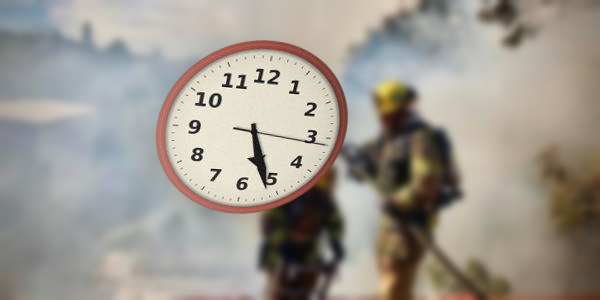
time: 5:26:16
